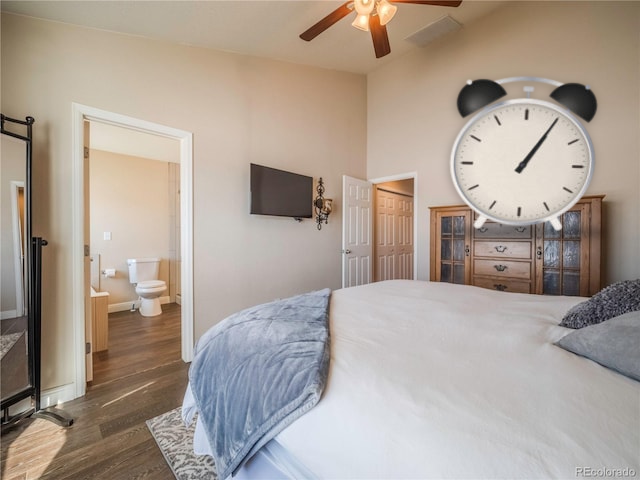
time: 1:05
